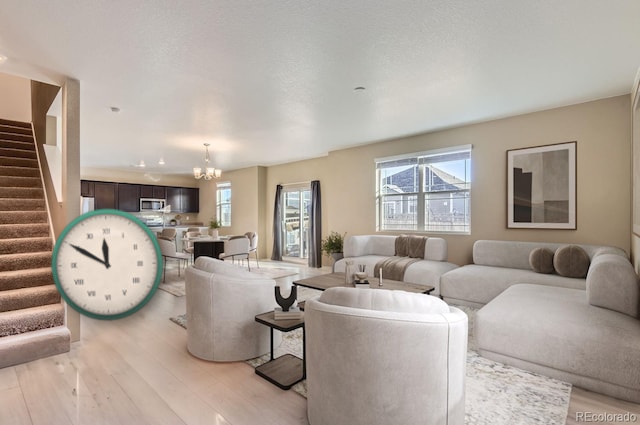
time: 11:50
